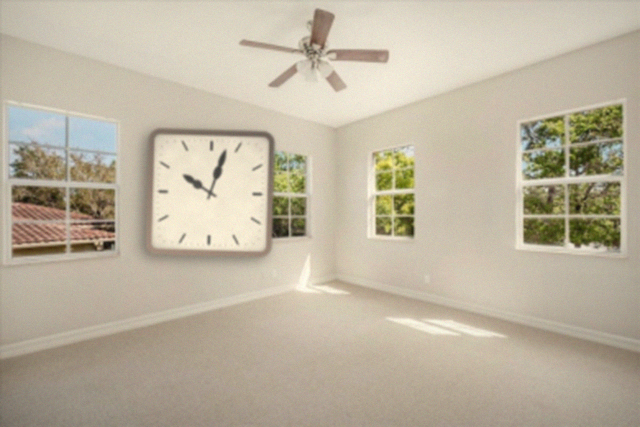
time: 10:03
